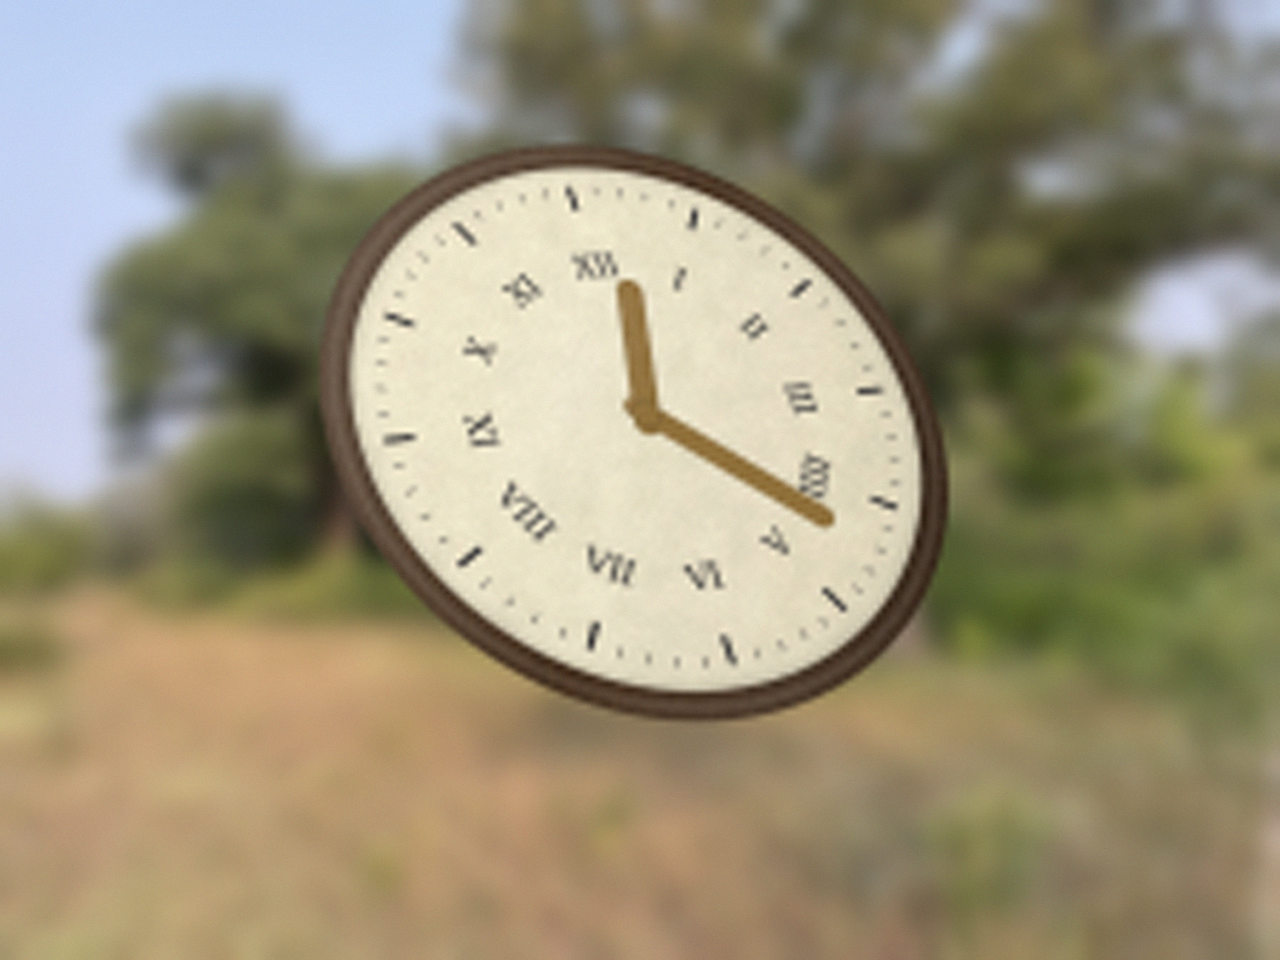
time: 12:22
